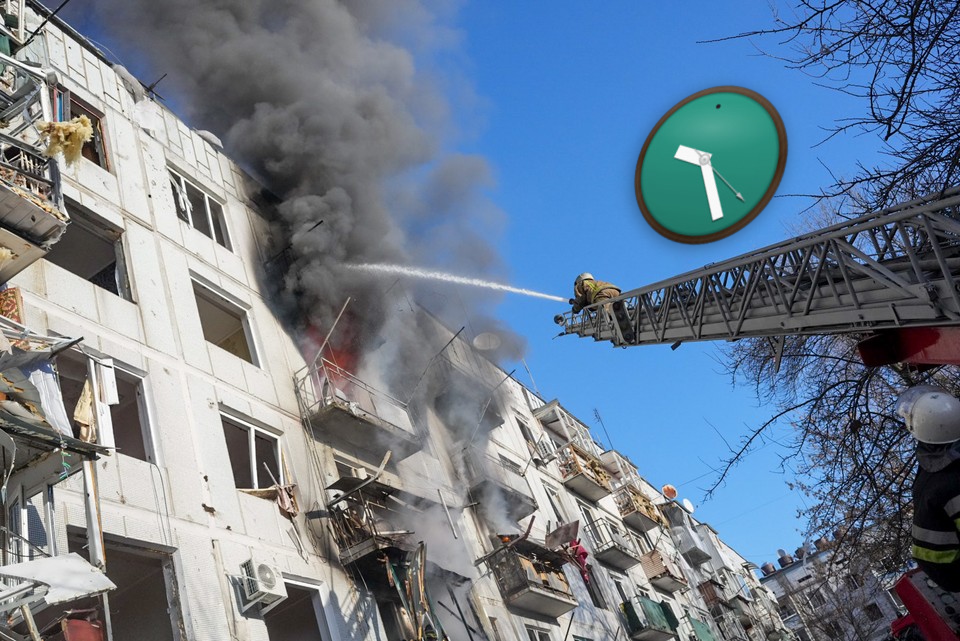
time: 9:25:21
